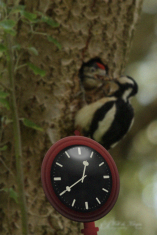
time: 12:40
